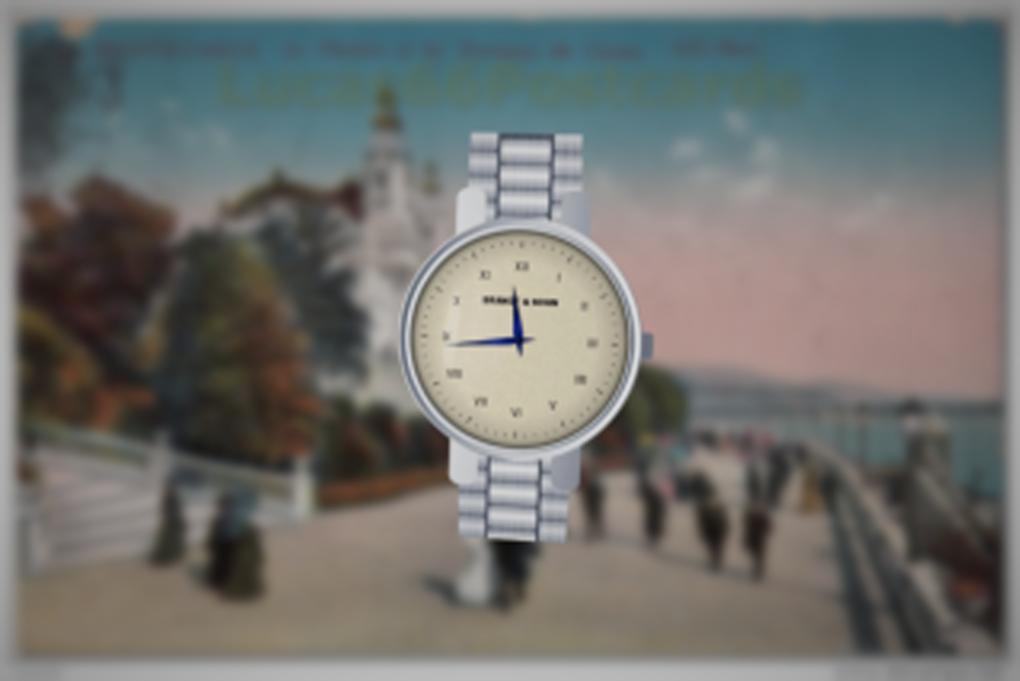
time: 11:44
